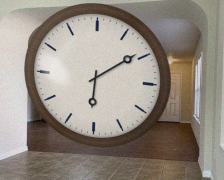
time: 6:09
